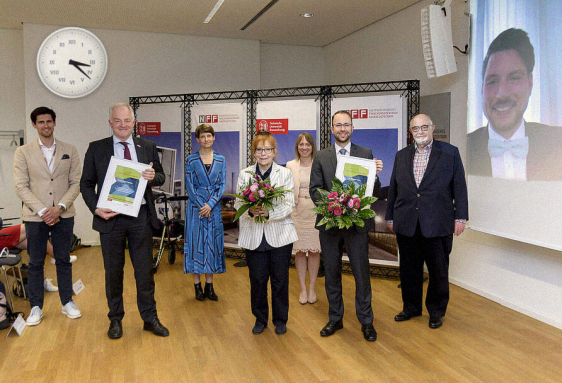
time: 3:22
